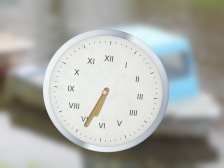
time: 6:34
